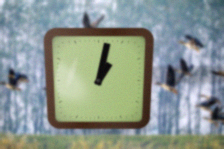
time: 1:02
